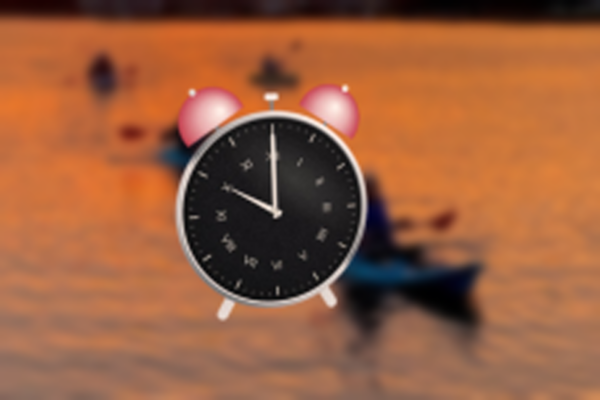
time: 10:00
